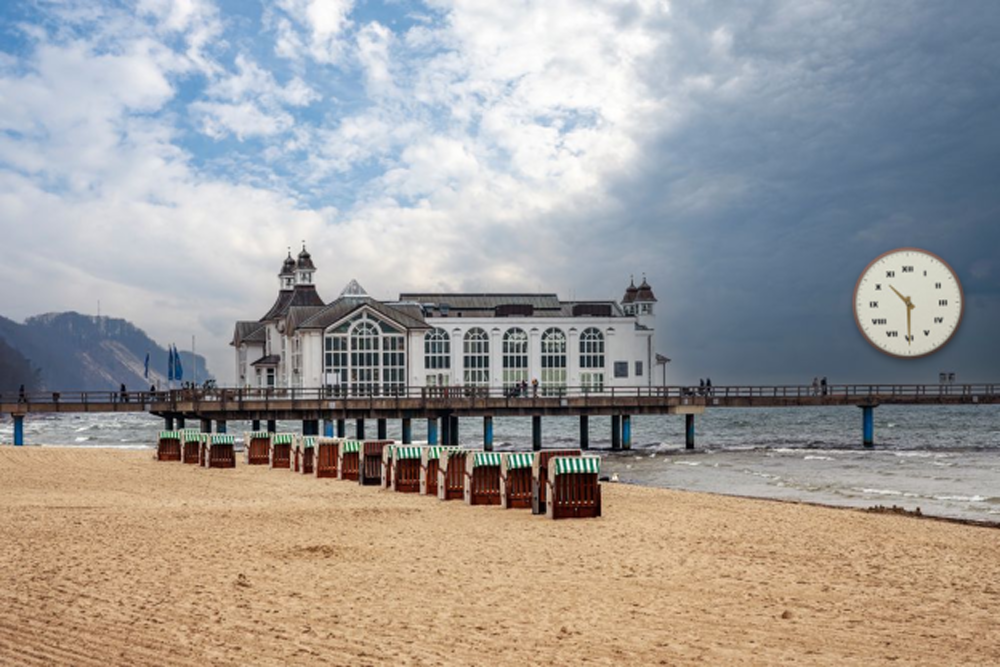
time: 10:30
